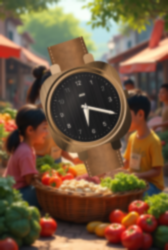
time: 6:20
